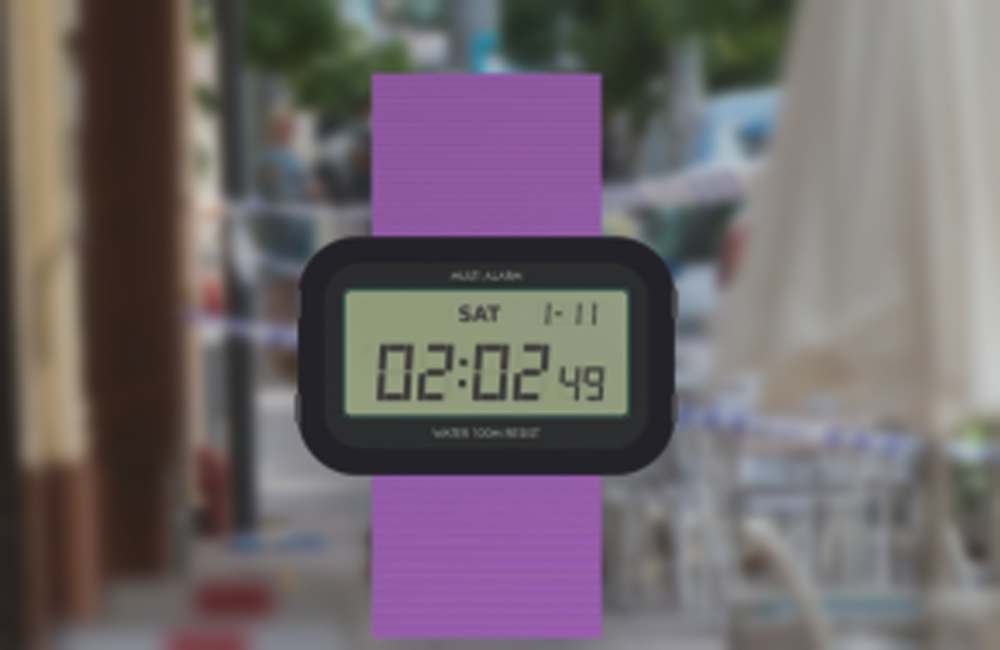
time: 2:02:49
